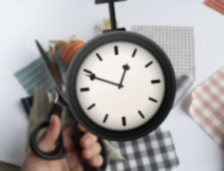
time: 12:49
